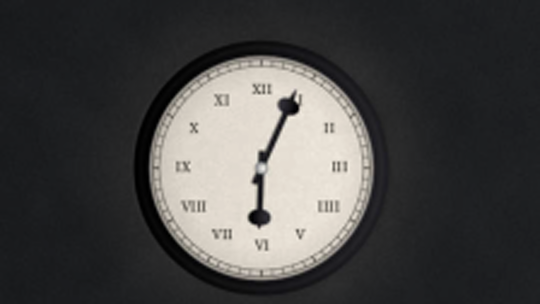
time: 6:04
